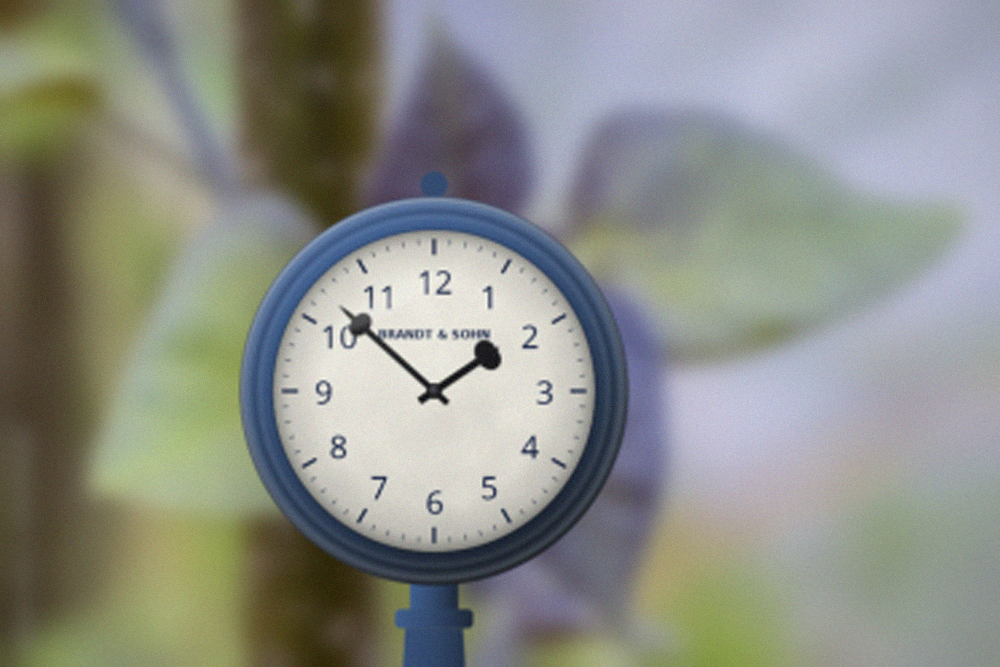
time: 1:52
